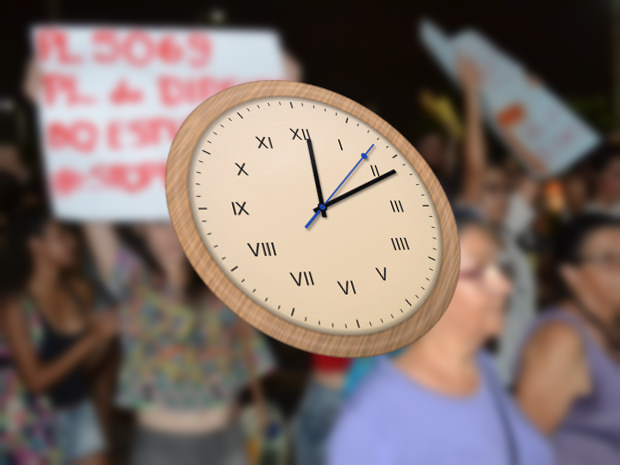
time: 12:11:08
